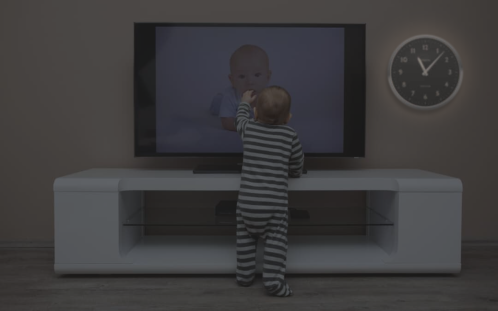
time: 11:07
